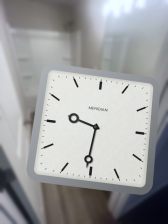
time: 9:31
